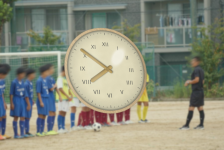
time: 7:51
